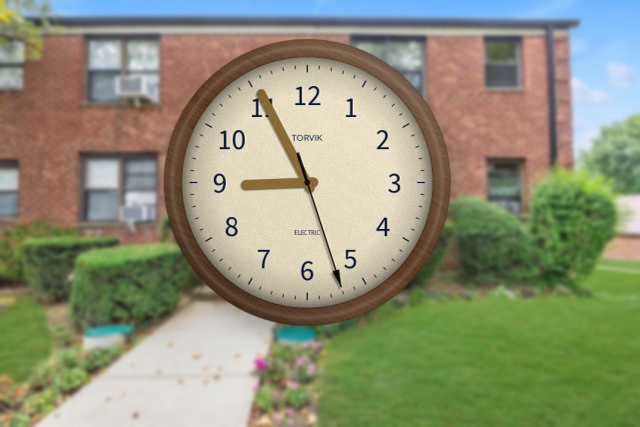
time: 8:55:27
